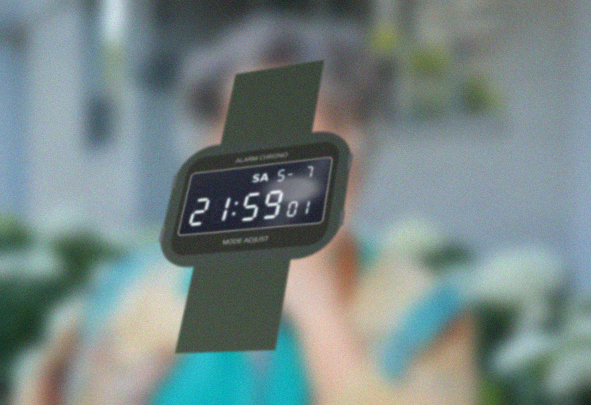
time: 21:59:01
